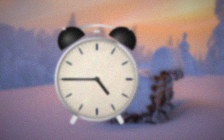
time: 4:45
